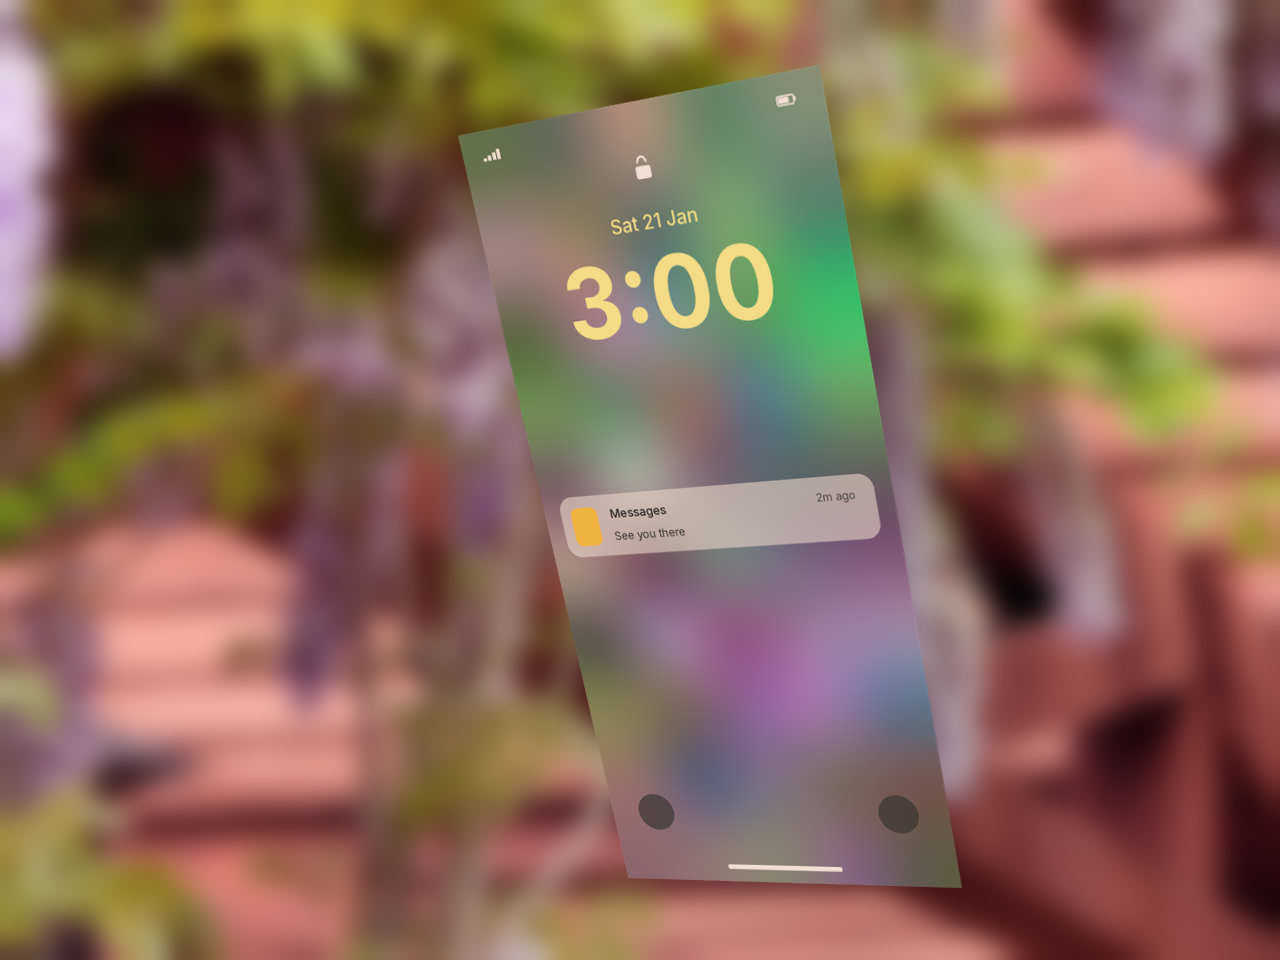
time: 3:00
